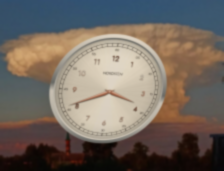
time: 3:41
